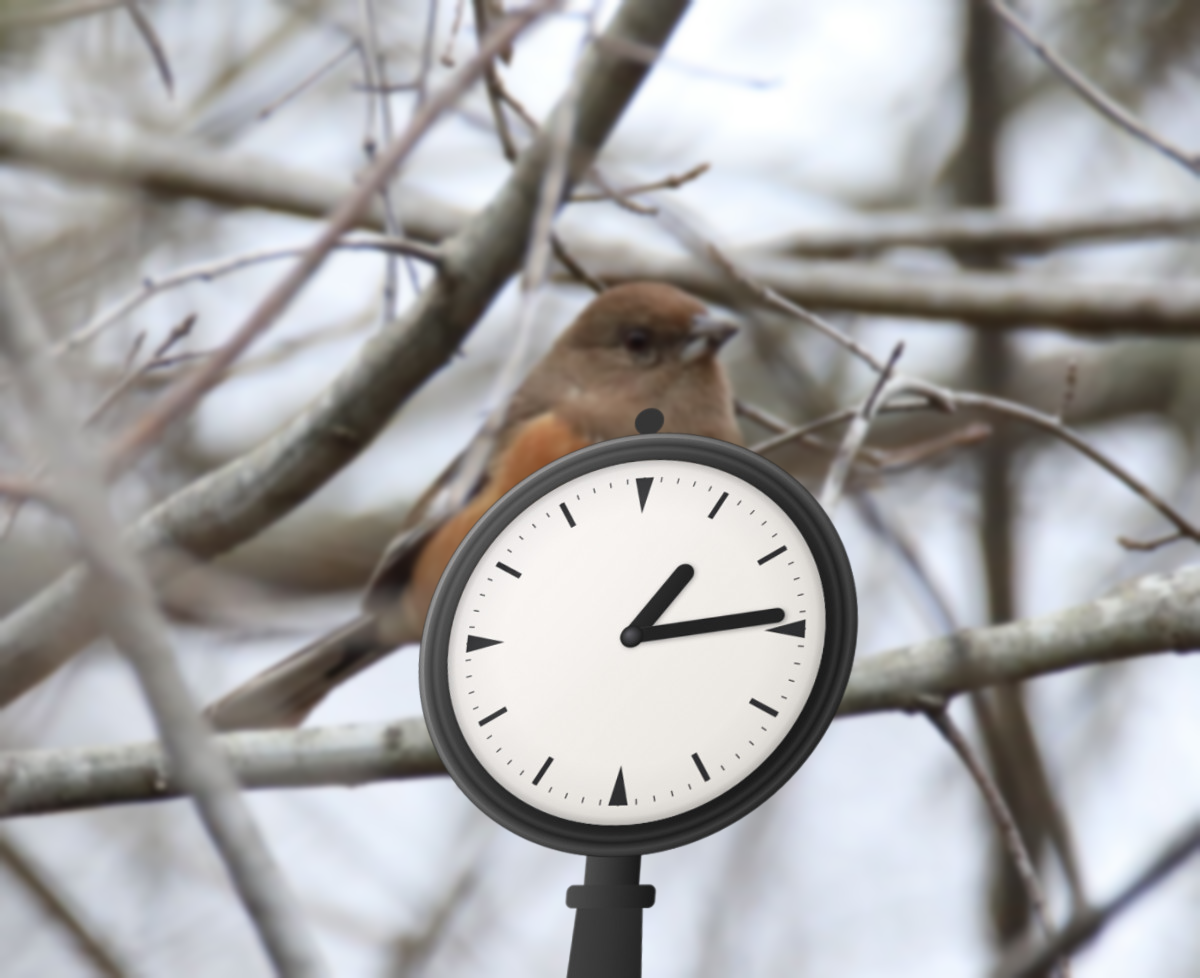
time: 1:14
